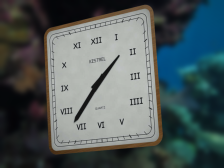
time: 1:37
